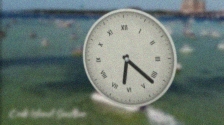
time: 6:22
